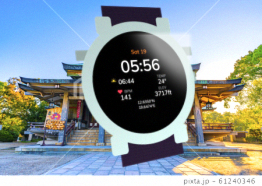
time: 5:56
